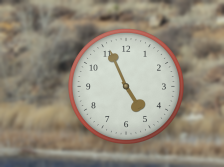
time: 4:56
